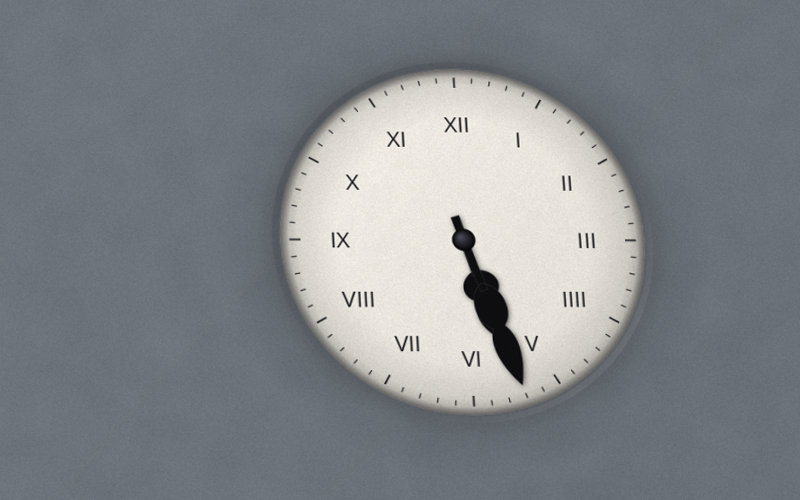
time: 5:27
